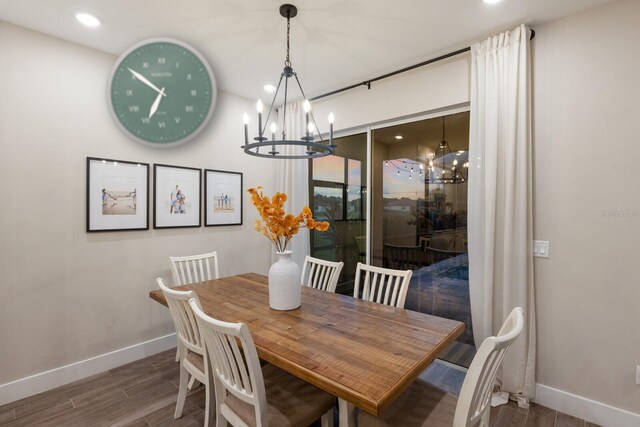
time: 6:51
